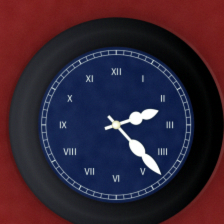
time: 2:23
